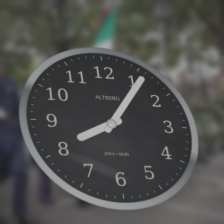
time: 8:06
